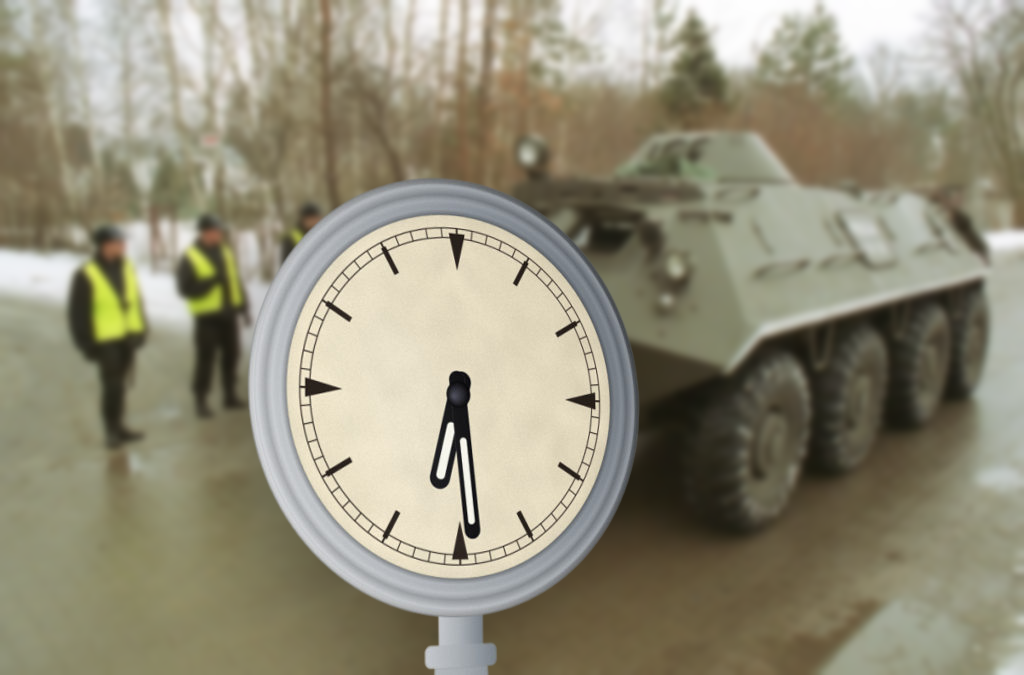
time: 6:29
